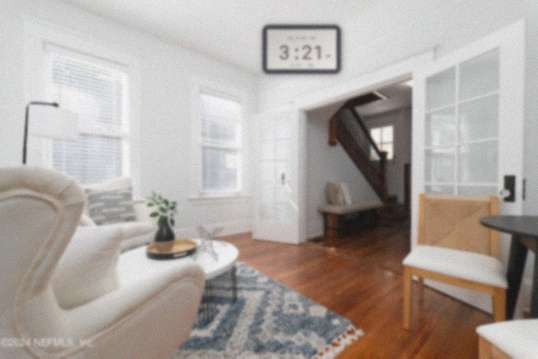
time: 3:21
